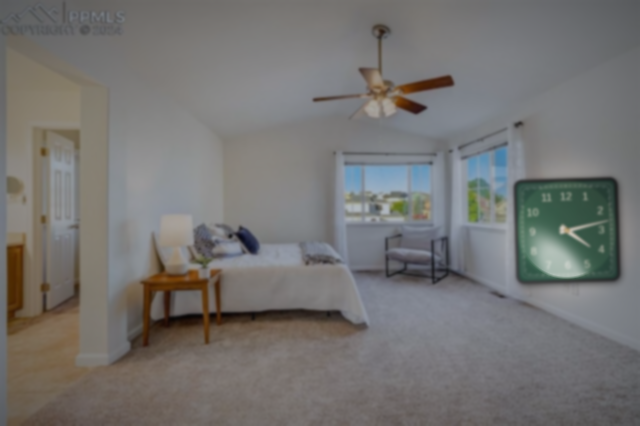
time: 4:13
